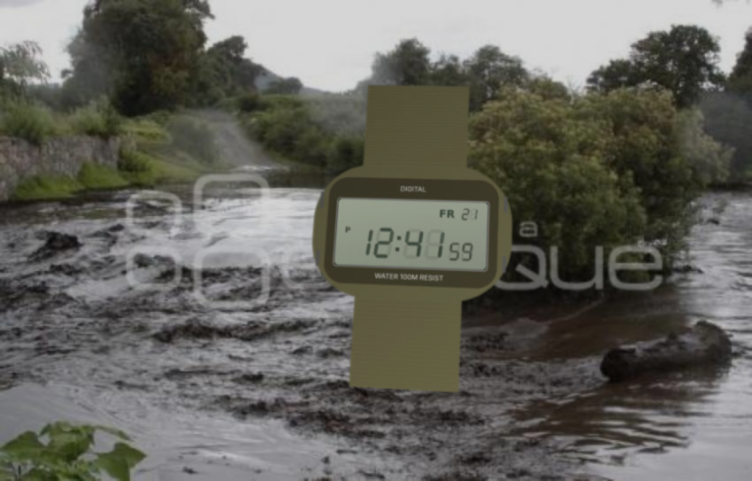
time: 12:41:59
